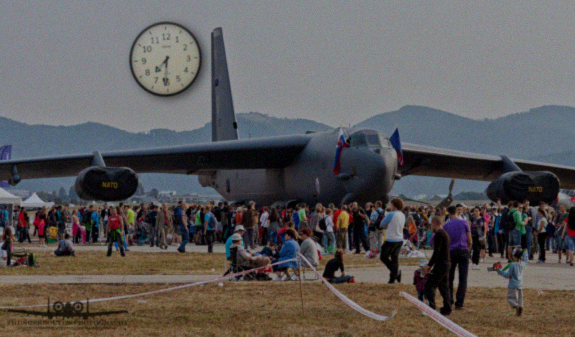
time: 7:31
